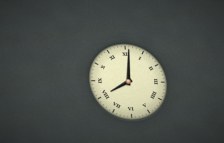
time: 8:01
